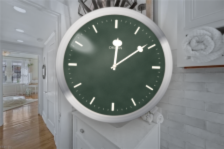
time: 12:09
